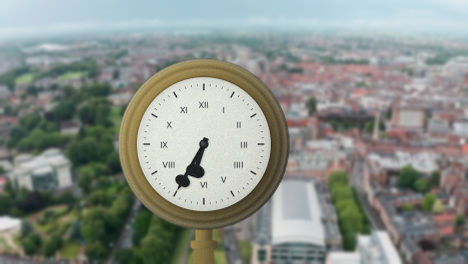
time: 6:35
